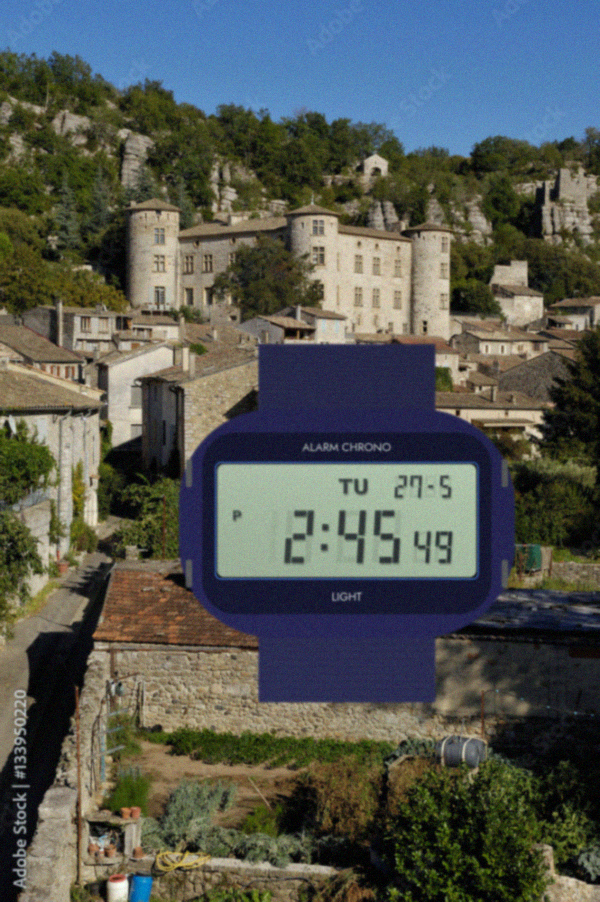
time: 2:45:49
